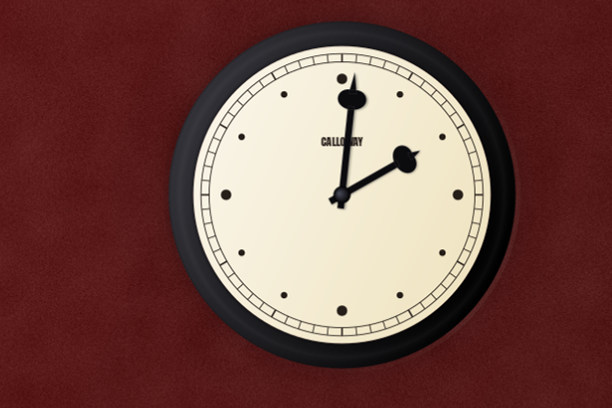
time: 2:01
